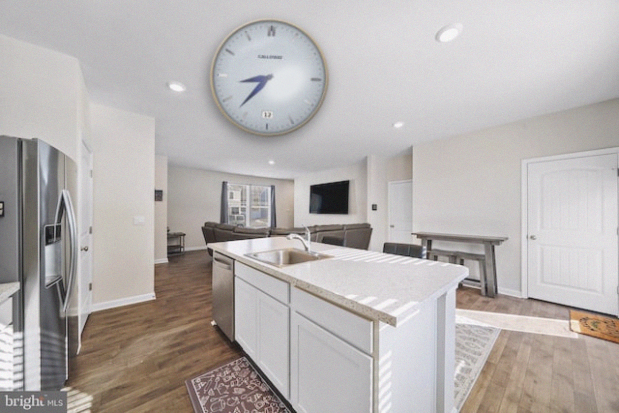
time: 8:37
